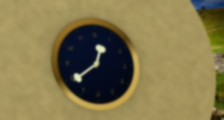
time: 12:39
